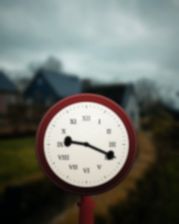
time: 9:19
